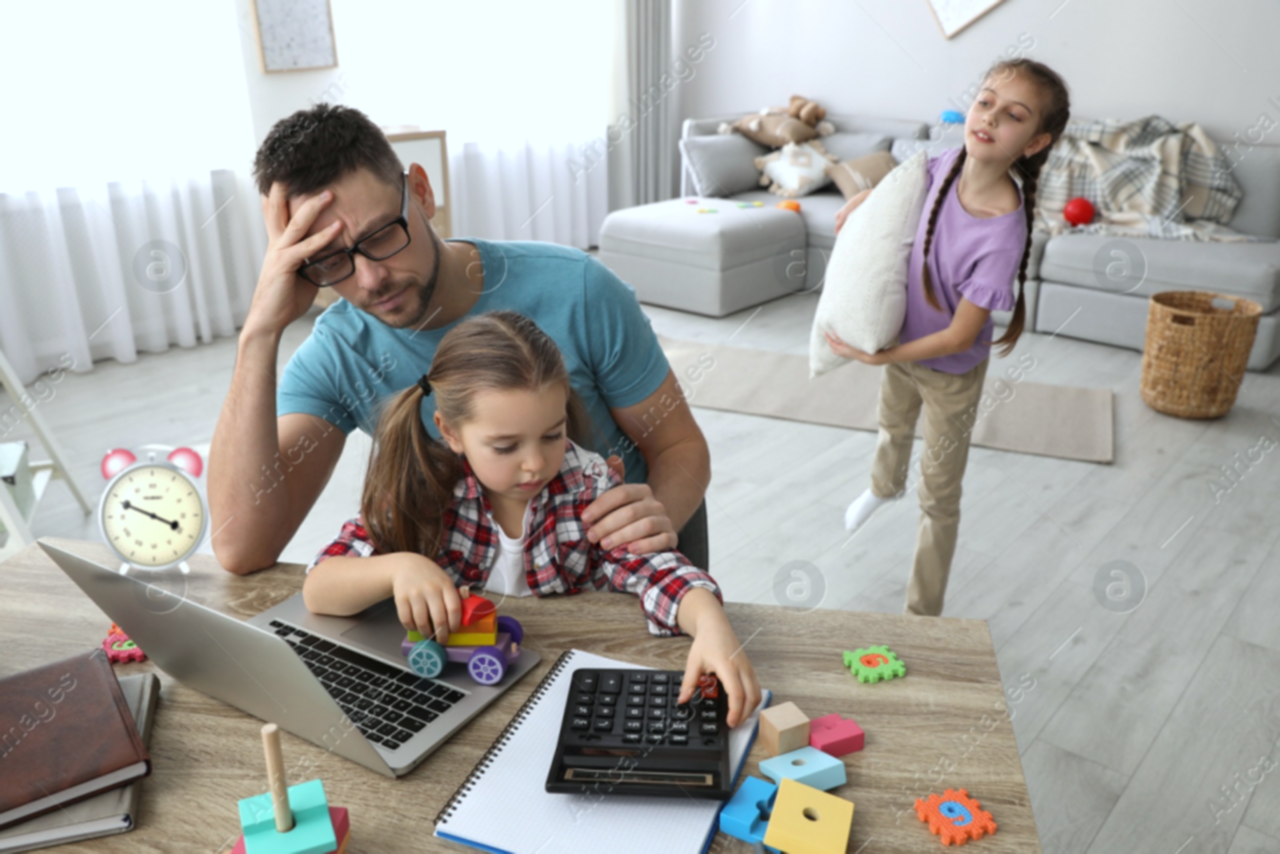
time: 3:49
